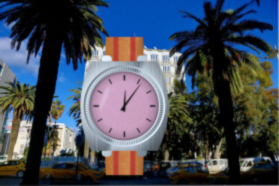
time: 12:06
